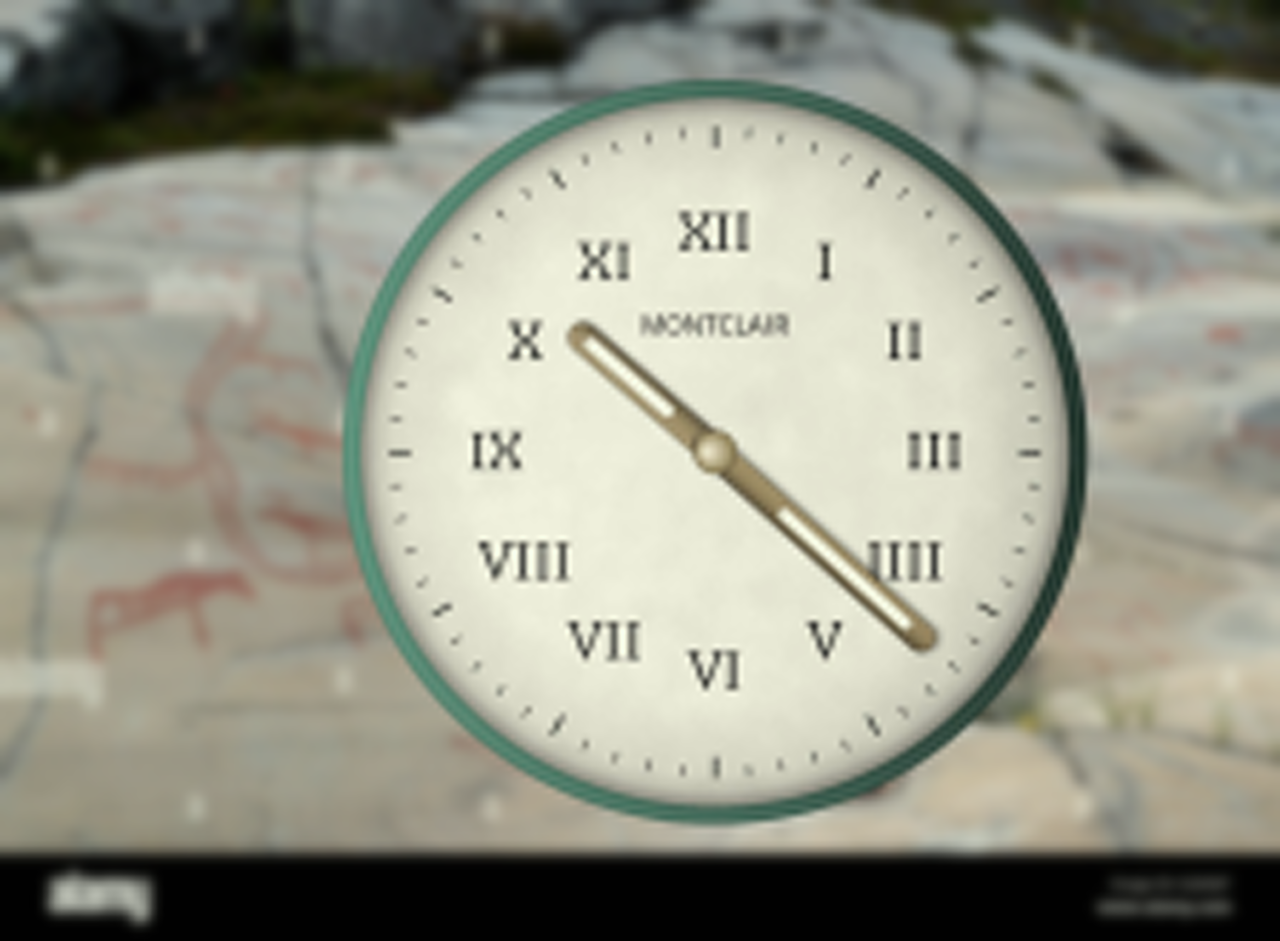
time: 10:22
